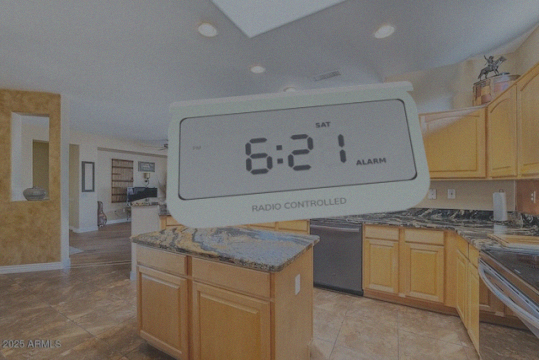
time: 6:21
